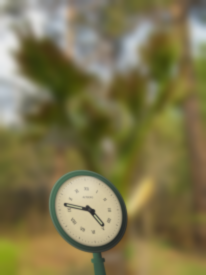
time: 4:47
